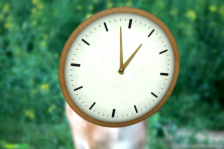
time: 12:58
